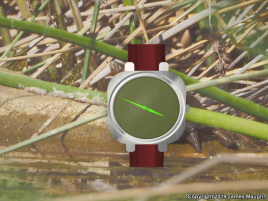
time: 3:49
